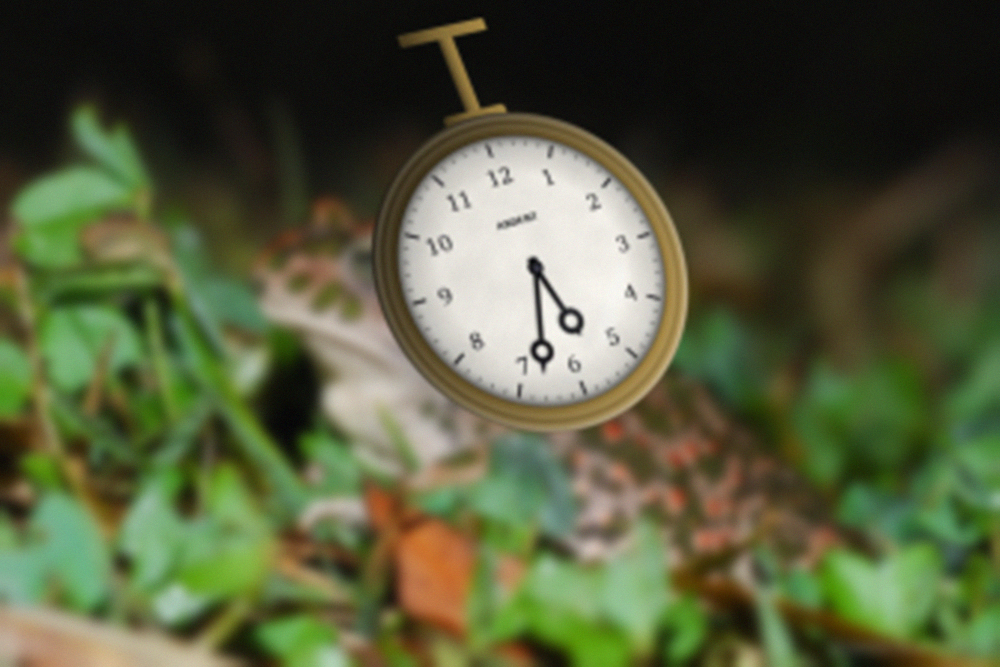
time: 5:33
